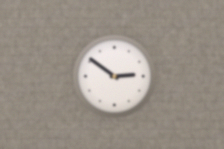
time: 2:51
